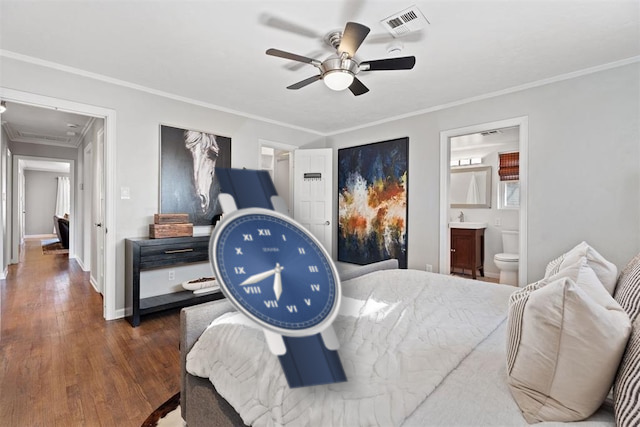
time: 6:42
